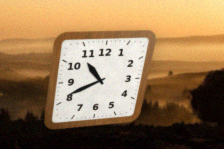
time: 10:41
